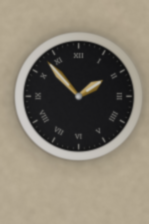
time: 1:53
